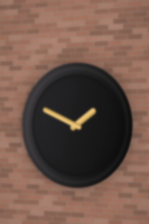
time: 1:49
